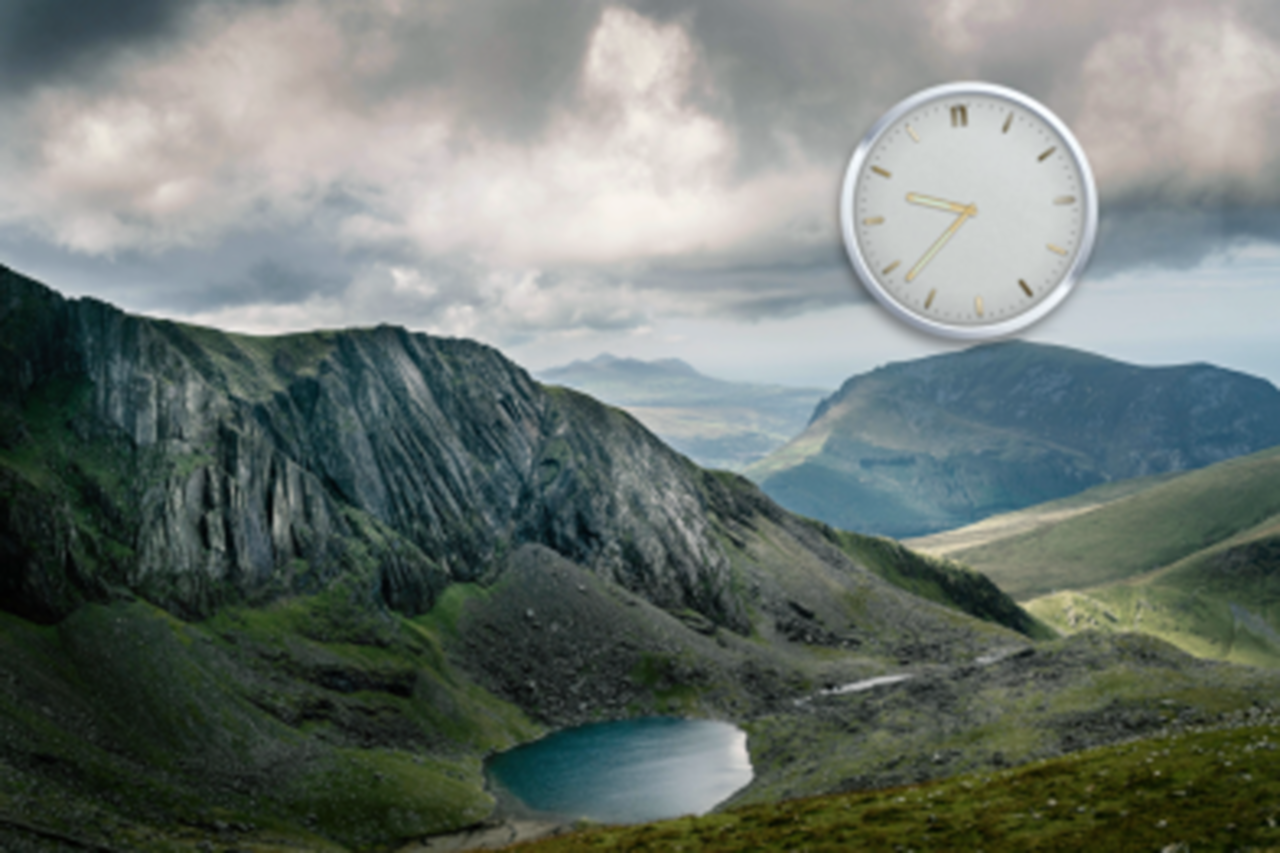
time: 9:38
